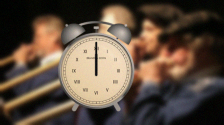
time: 12:00
